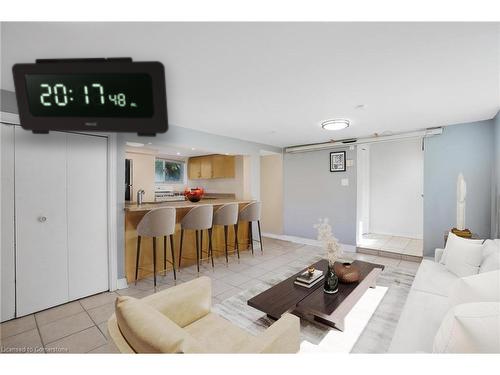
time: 20:17:48
